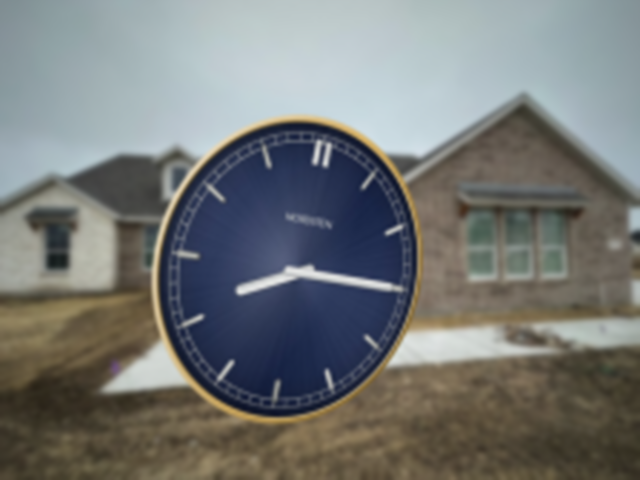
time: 8:15
